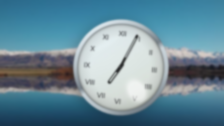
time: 7:04
